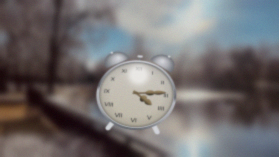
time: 4:14
